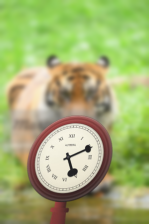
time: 5:11
